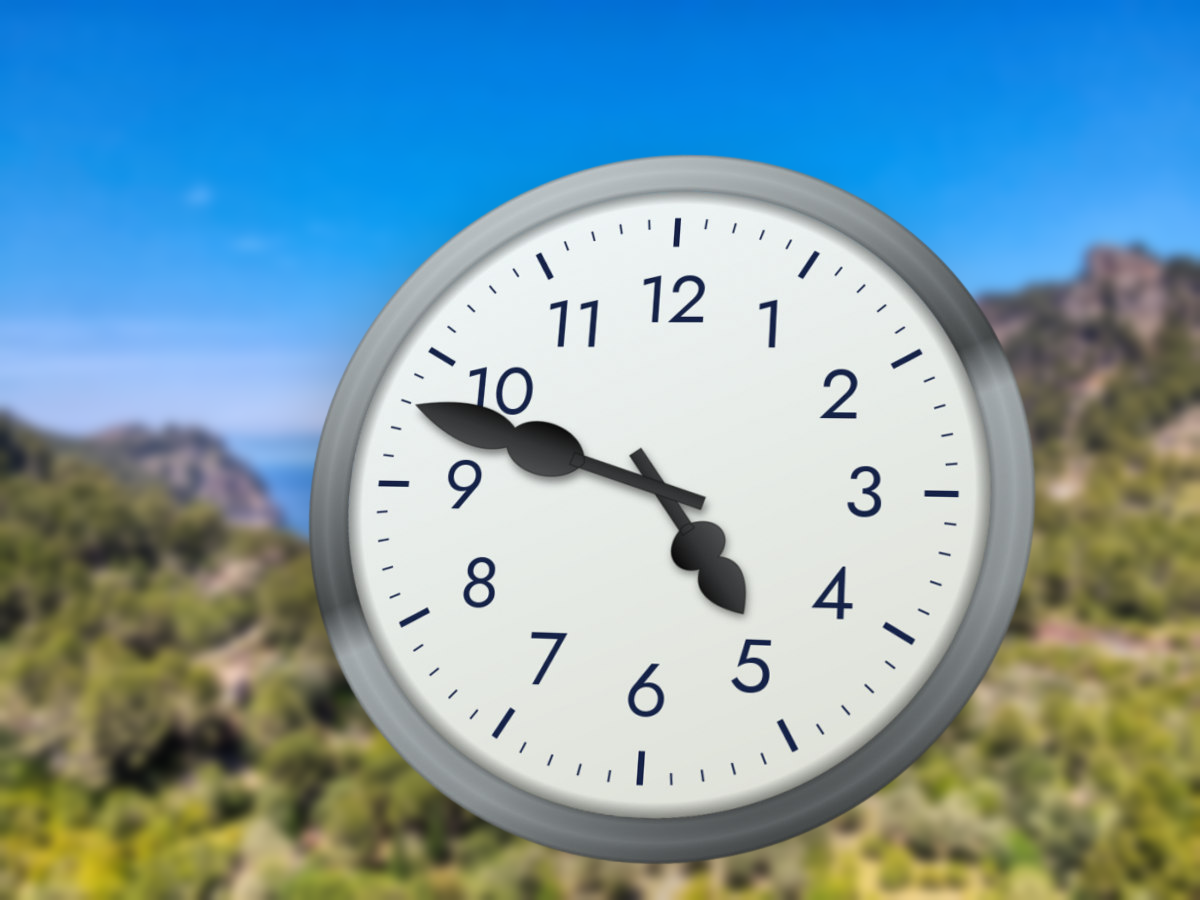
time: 4:48
